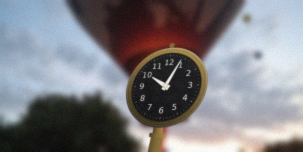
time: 10:04
